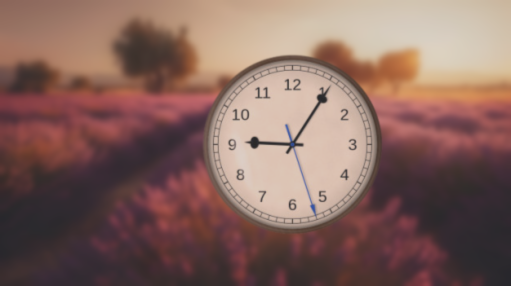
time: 9:05:27
